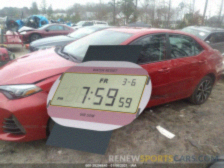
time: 7:59
